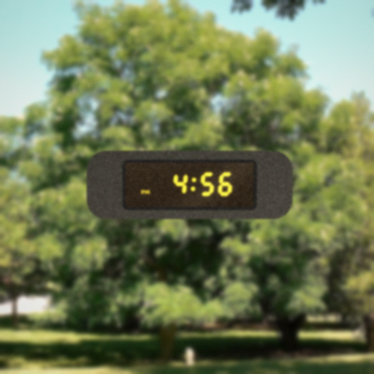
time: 4:56
